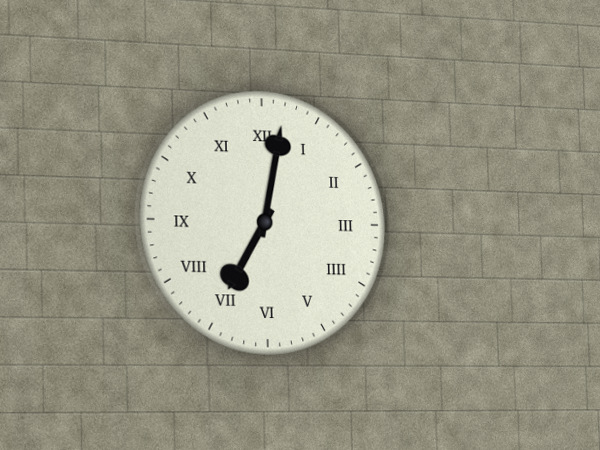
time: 7:02
